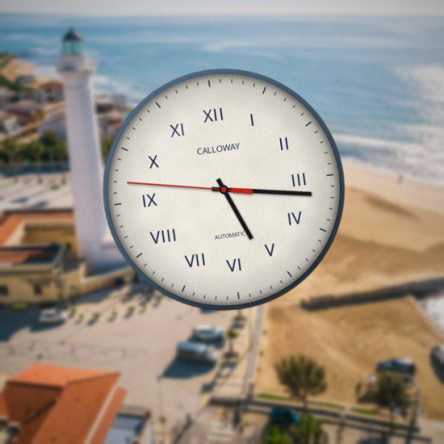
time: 5:16:47
